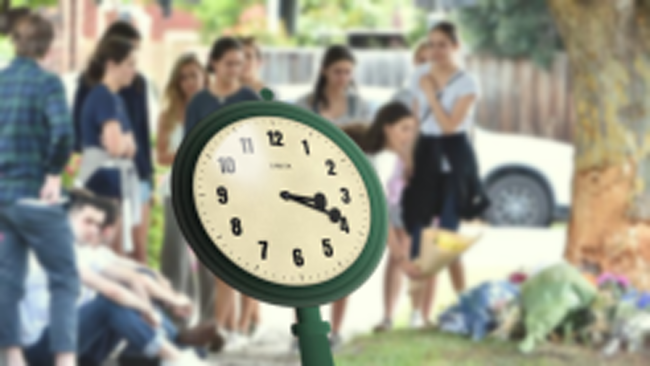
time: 3:19
